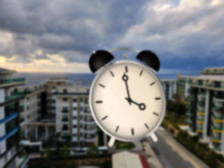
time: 3:59
